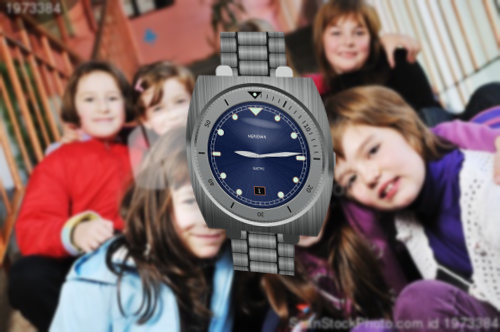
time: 9:14
